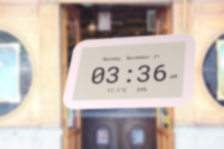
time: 3:36
